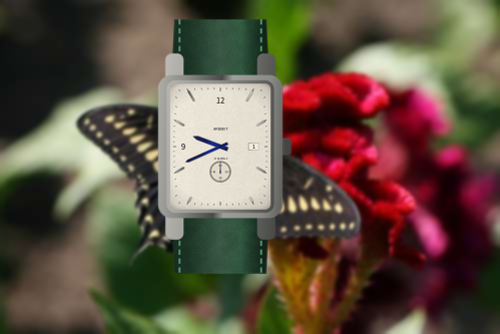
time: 9:41
